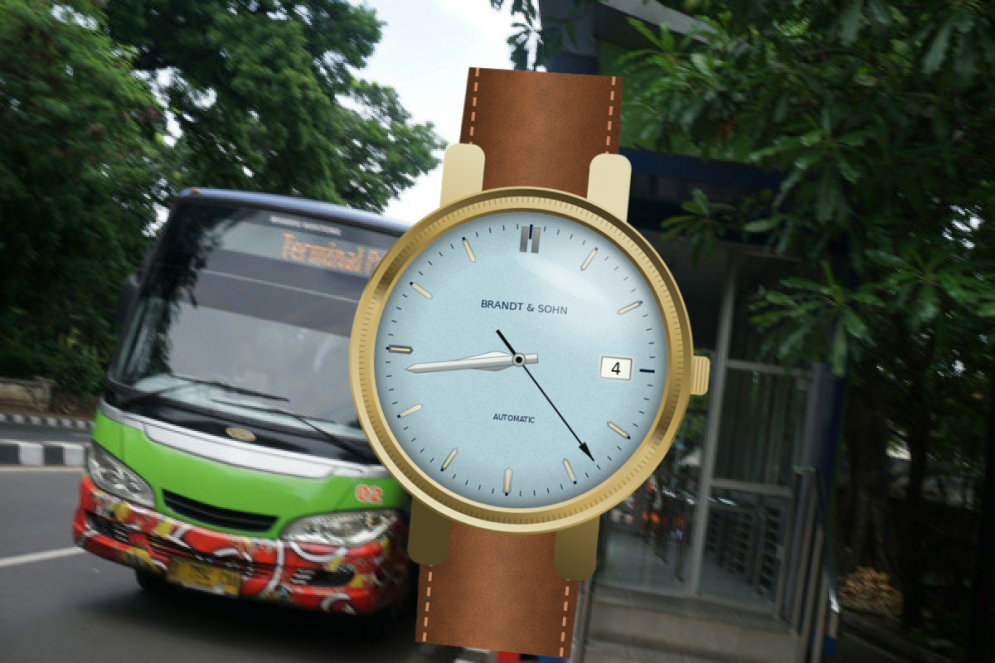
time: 8:43:23
